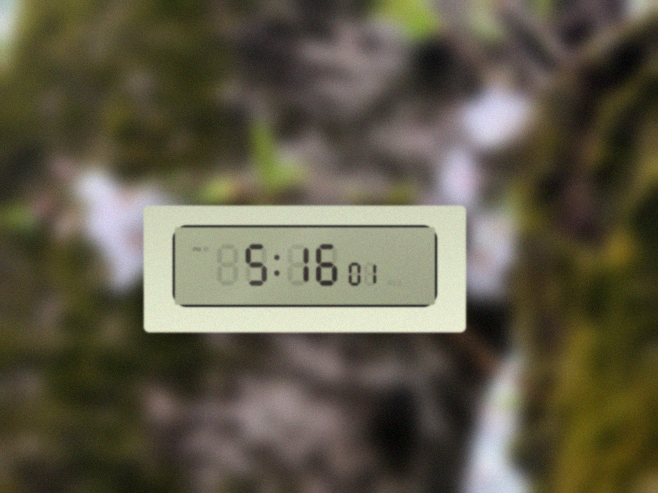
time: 5:16:01
